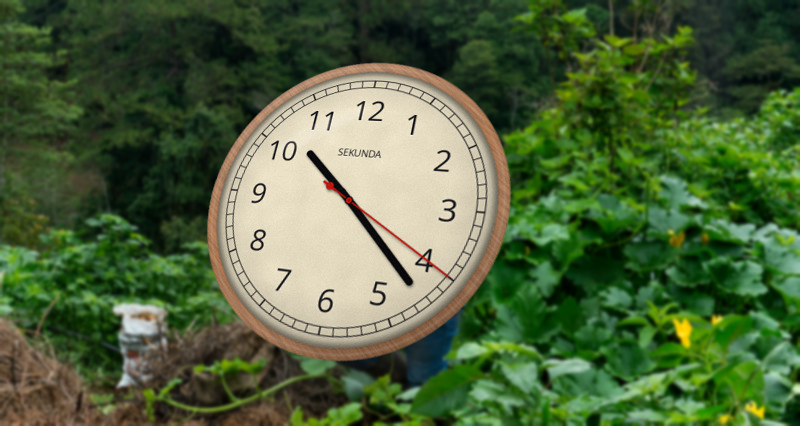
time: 10:22:20
